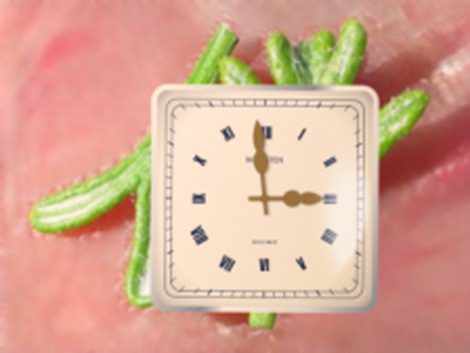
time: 2:59
